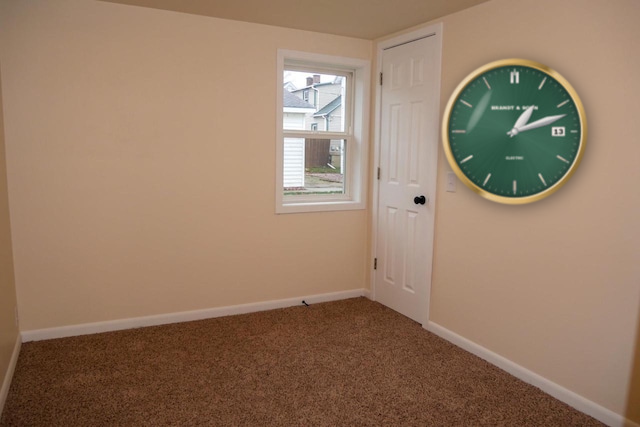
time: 1:12
